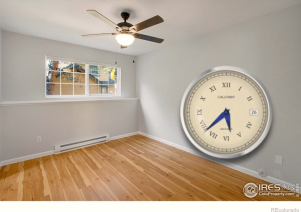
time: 5:38
